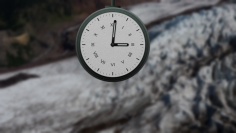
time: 3:01
